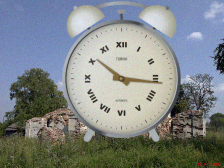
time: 10:16
